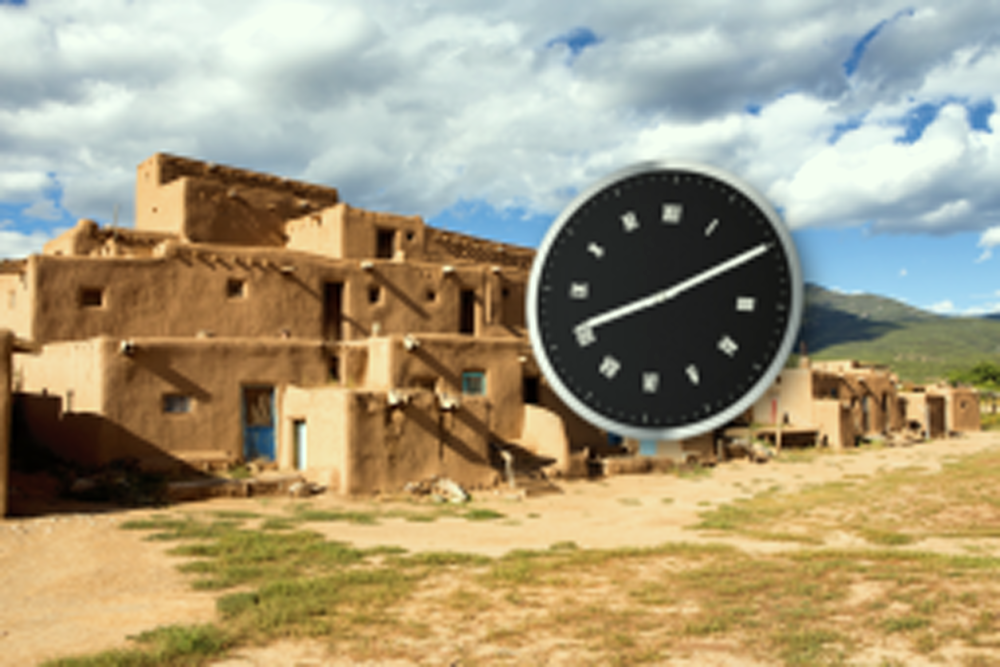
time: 8:10
